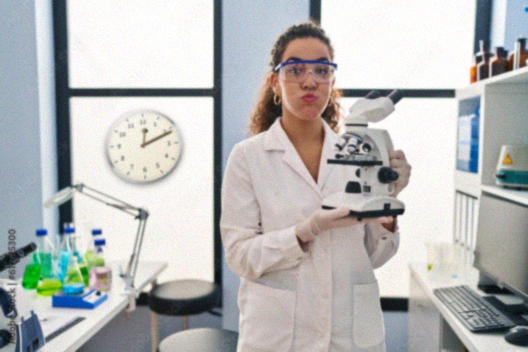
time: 12:11
